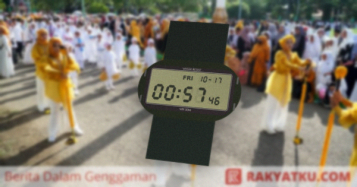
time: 0:57
